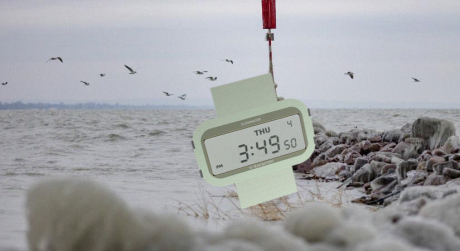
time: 3:49:50
